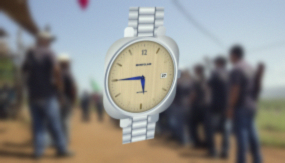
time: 5:45
